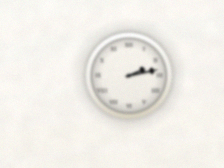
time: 2:13
